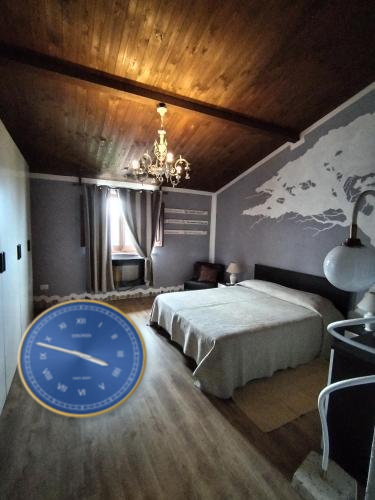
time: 3:48
